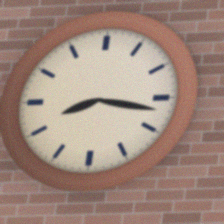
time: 8:17
